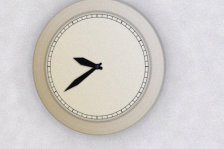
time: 9:39
